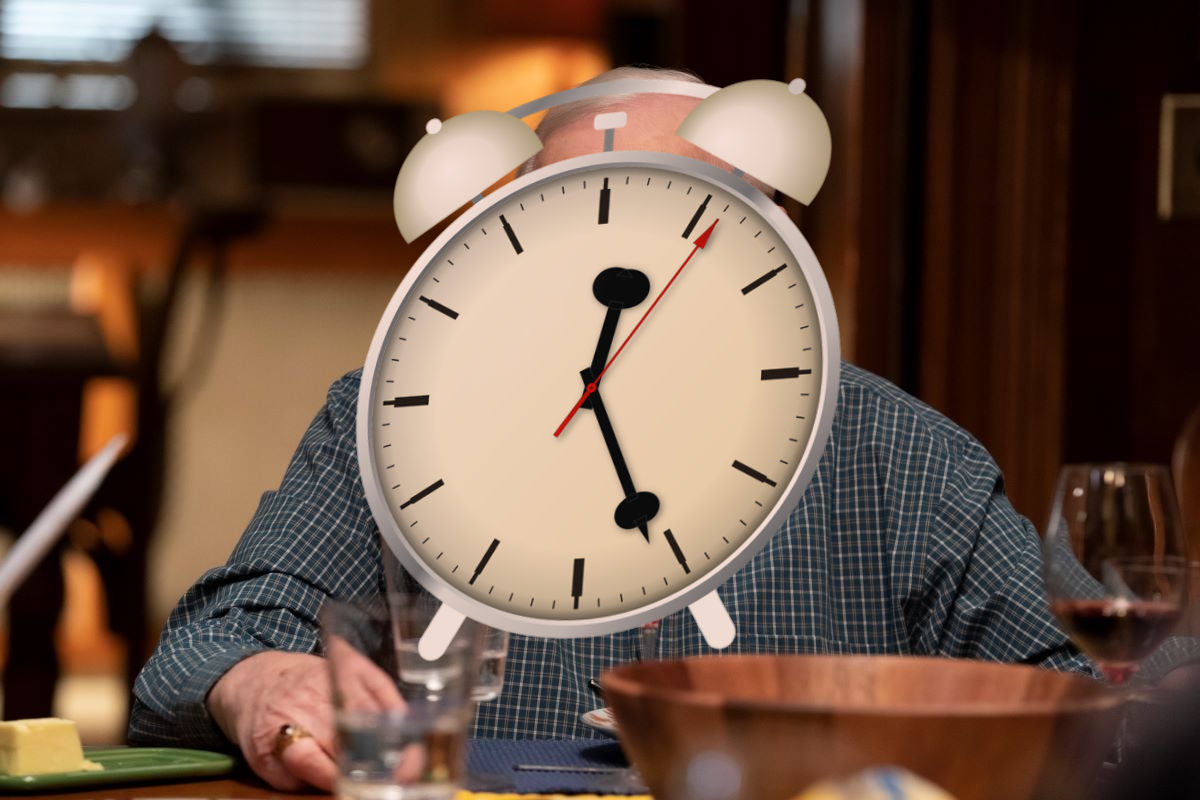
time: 12:26:06
